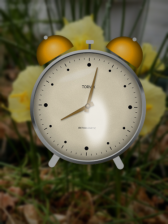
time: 8:02
